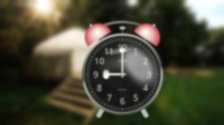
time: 9:00
